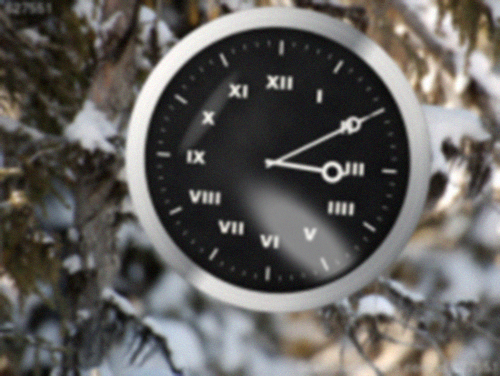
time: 3:10
